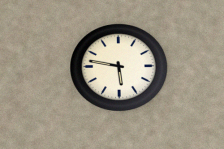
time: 5:47
